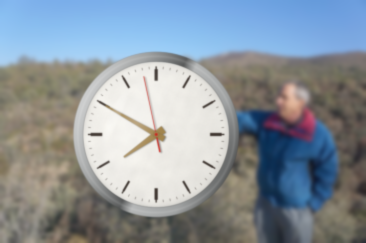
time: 7:49:58
